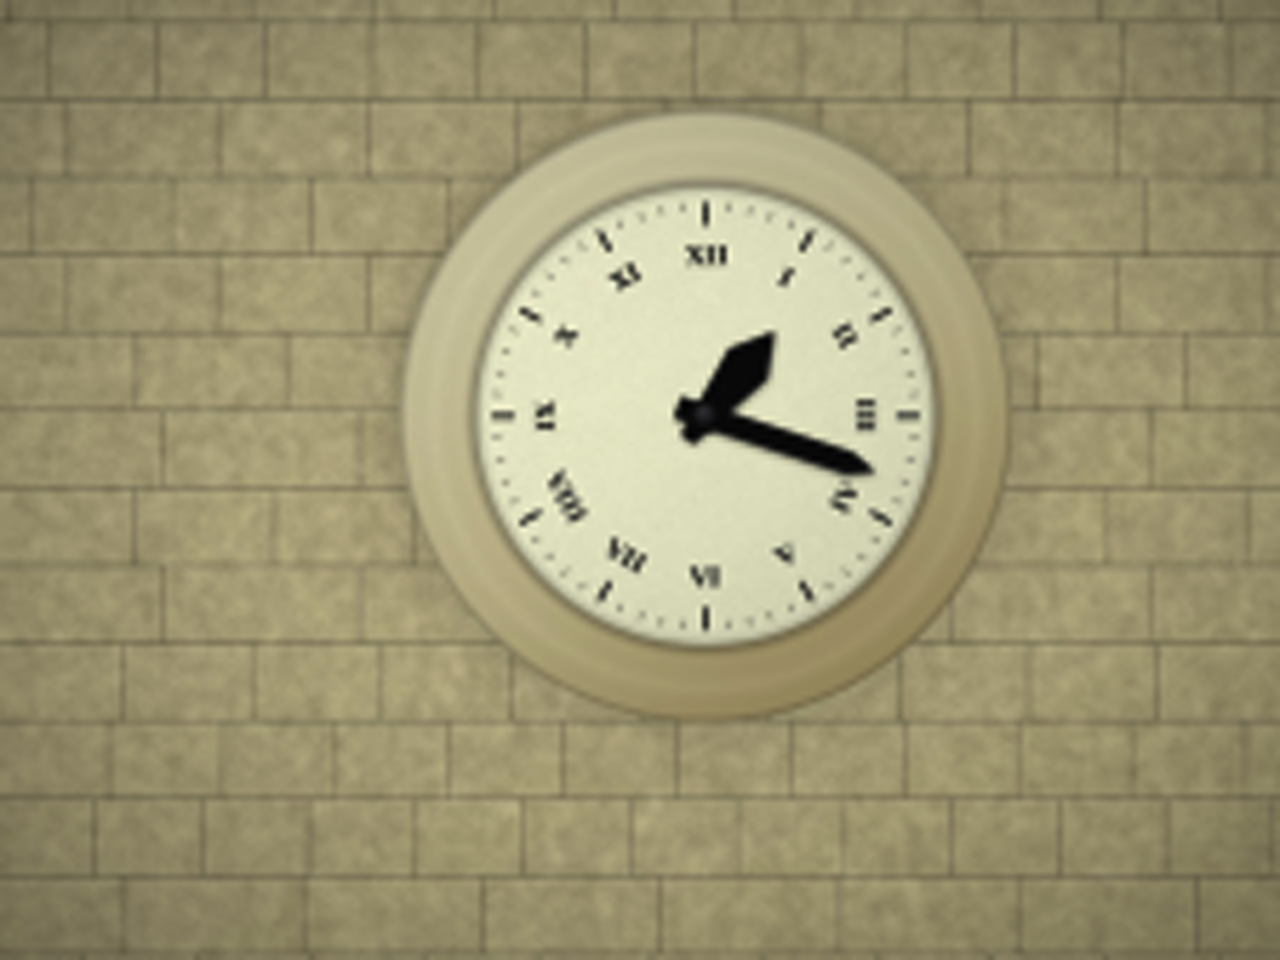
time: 1:18
